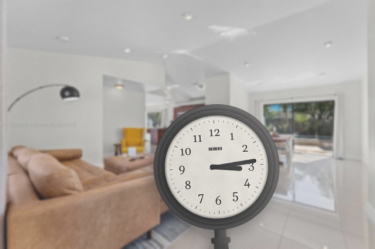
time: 3:14
